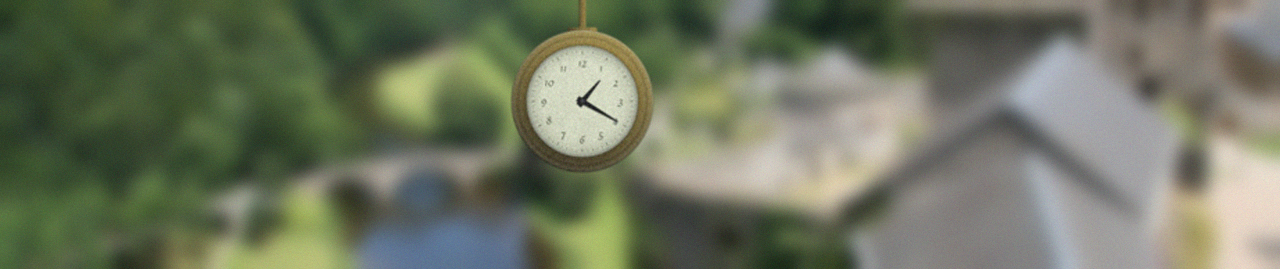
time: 1:20
